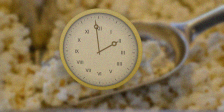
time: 1:59
